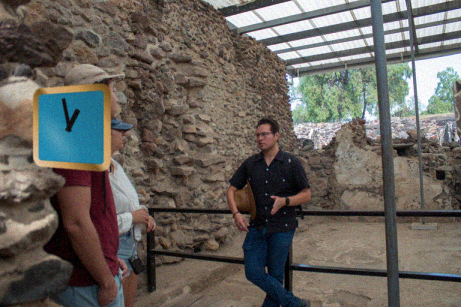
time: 12:58
